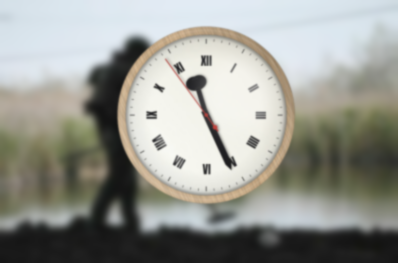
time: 11:25:54
